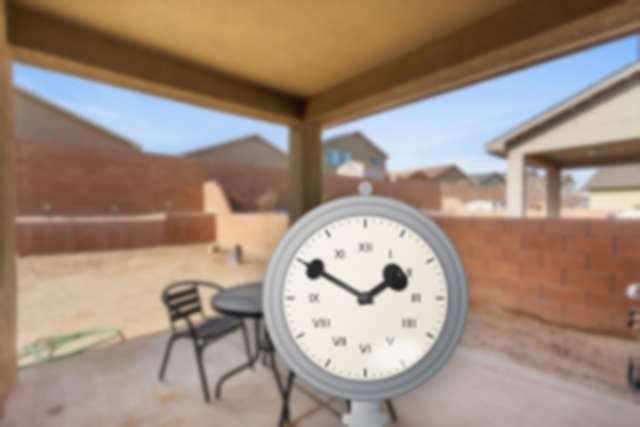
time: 1:50
